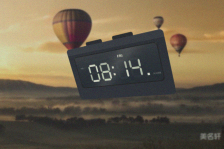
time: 8:14
